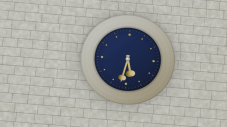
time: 5:32
